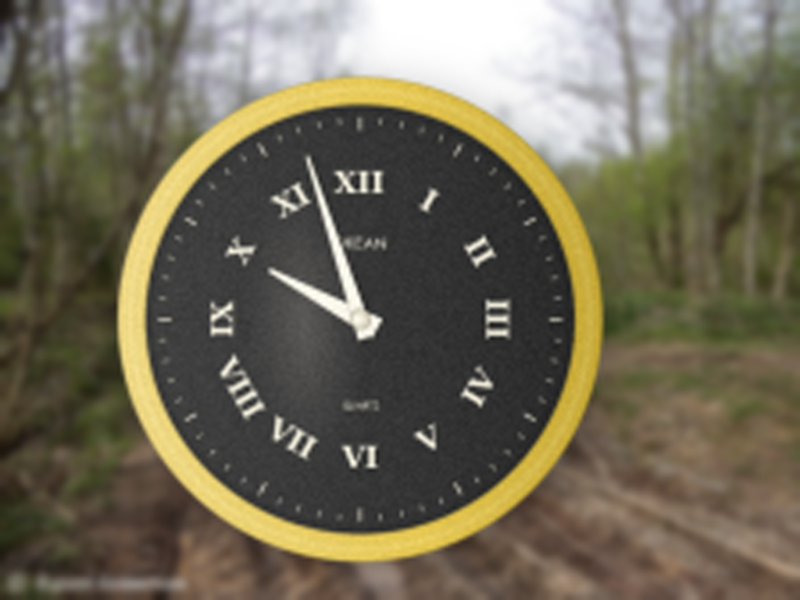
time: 9:57
